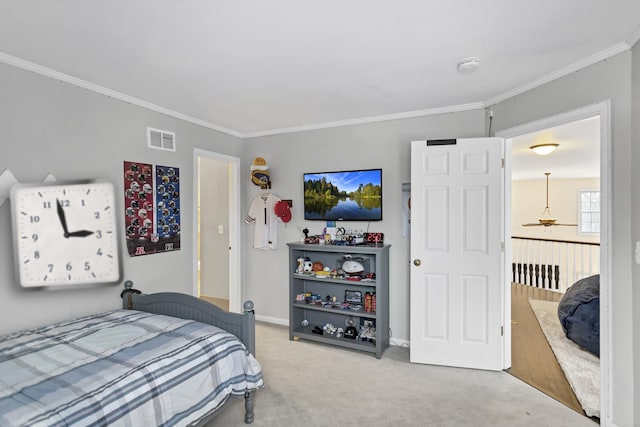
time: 2:58
